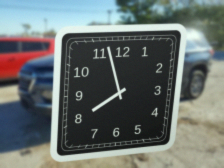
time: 7:57
